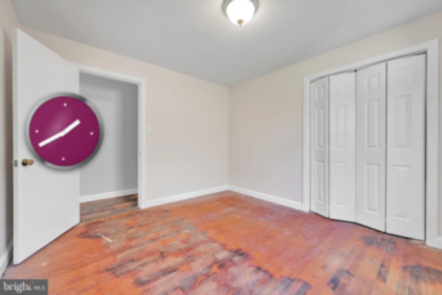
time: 1:40
